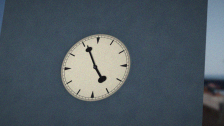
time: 4:56
